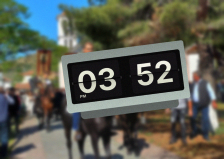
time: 3:52
